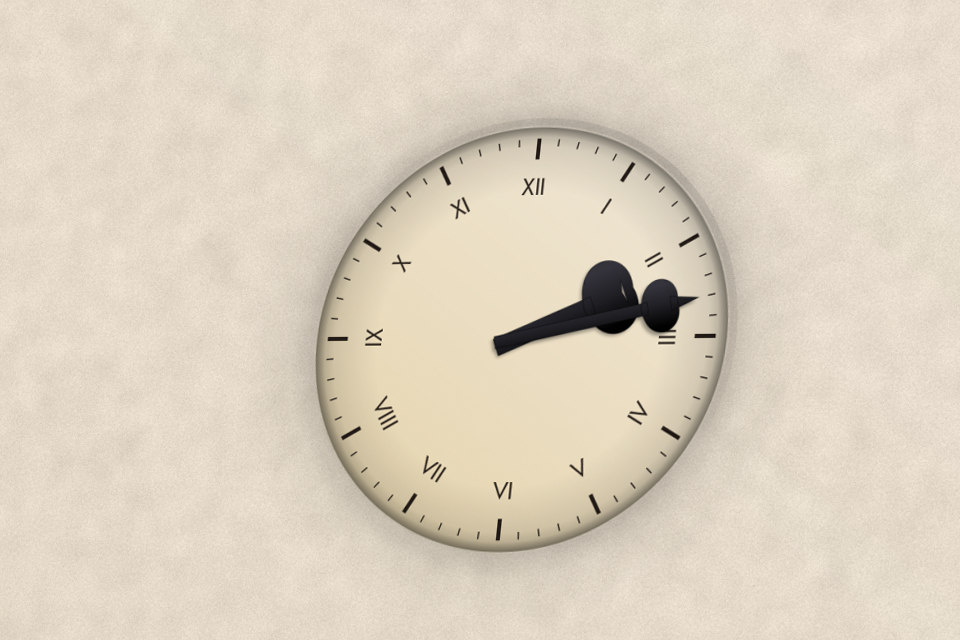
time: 2:13
